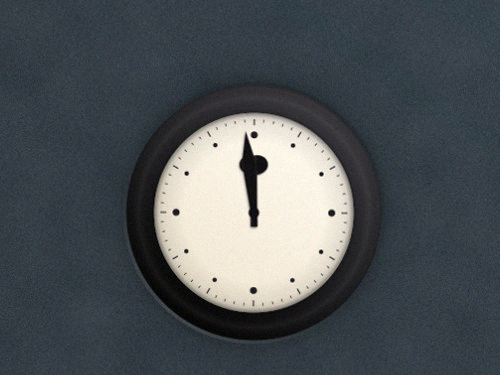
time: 11:59
